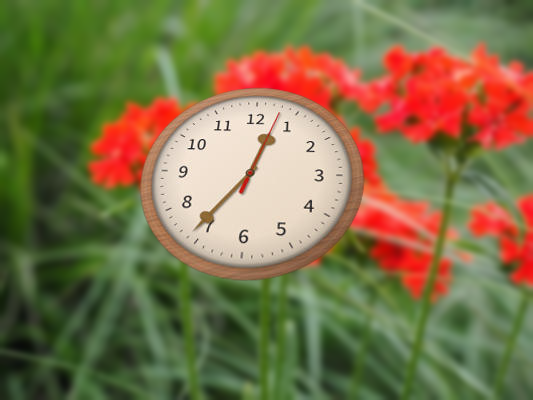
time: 12:36:03
